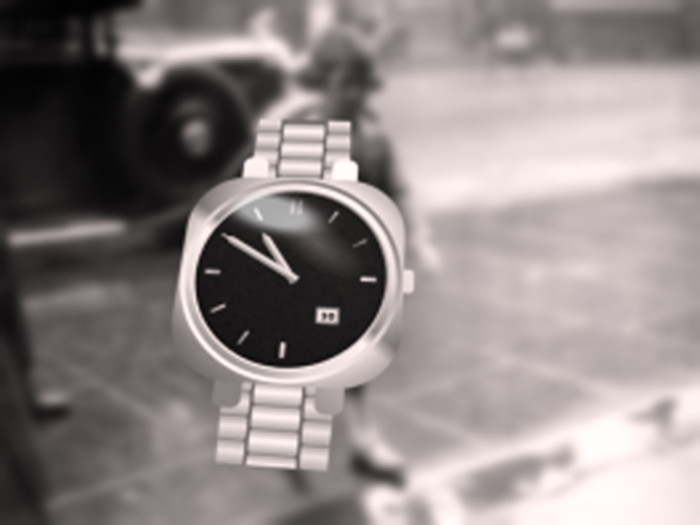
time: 10:50
